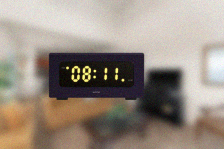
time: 8:11
